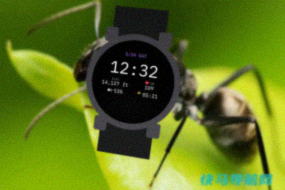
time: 12:32
